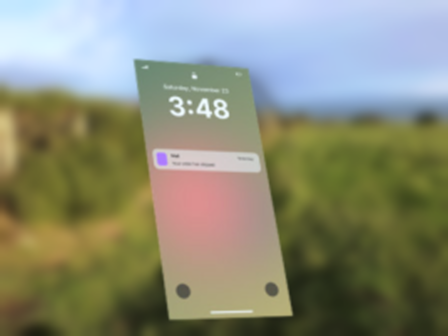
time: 3:48
